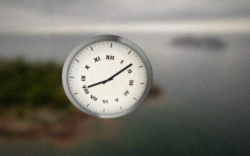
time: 8:08
